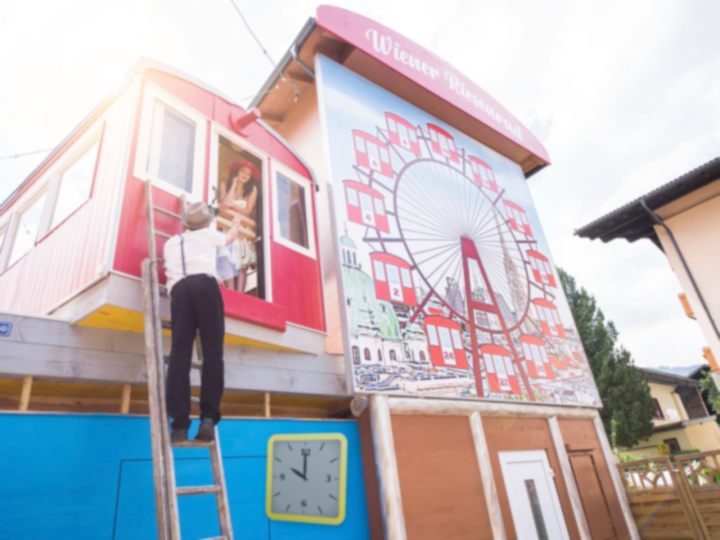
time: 10:00
